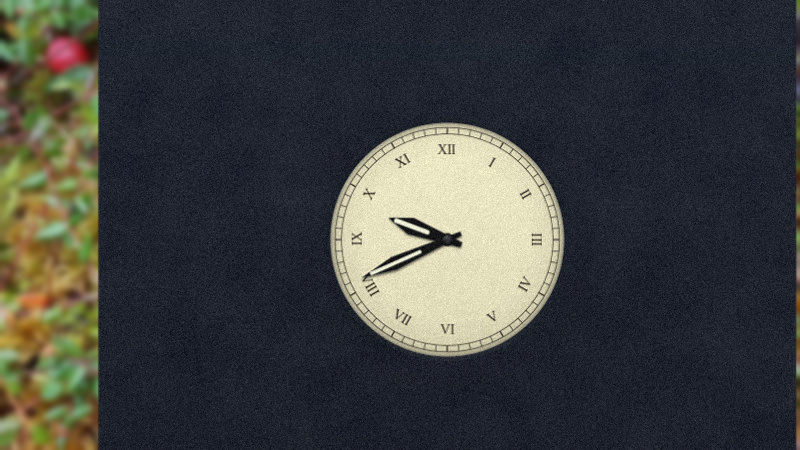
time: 9:41
